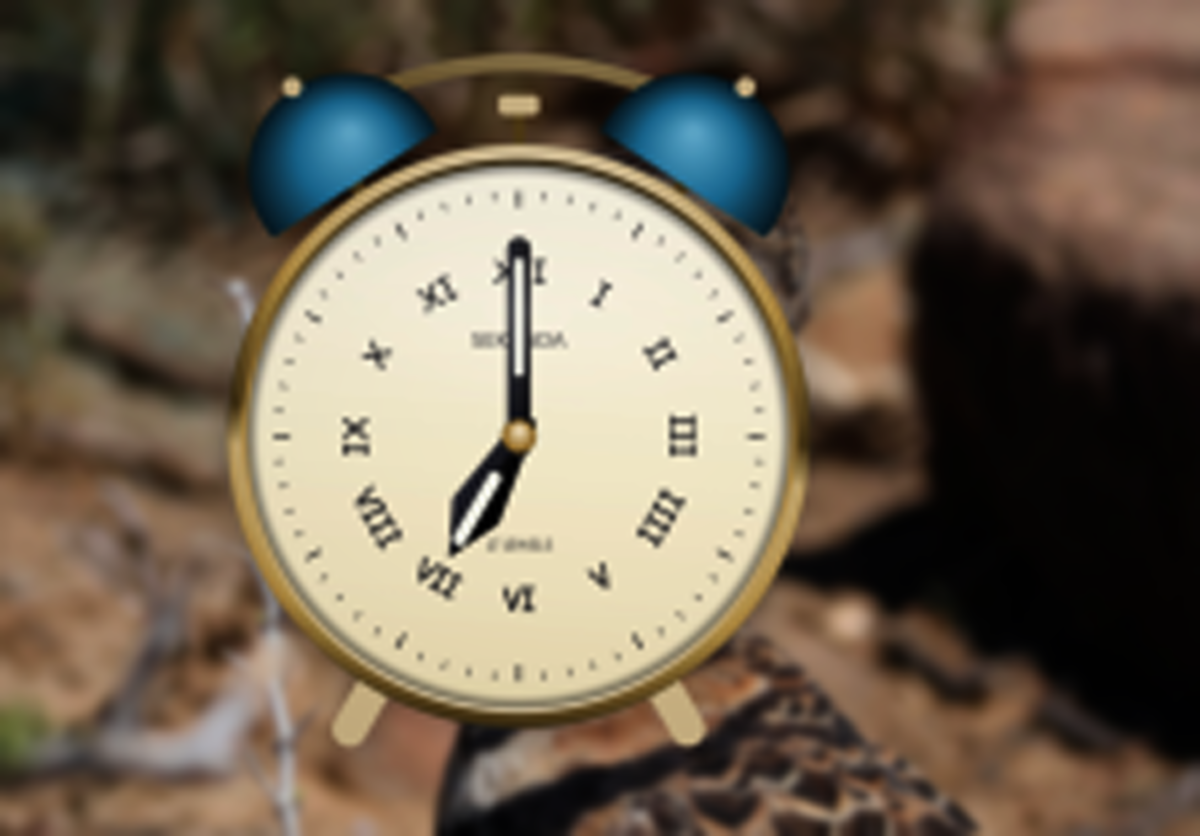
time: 7:00
